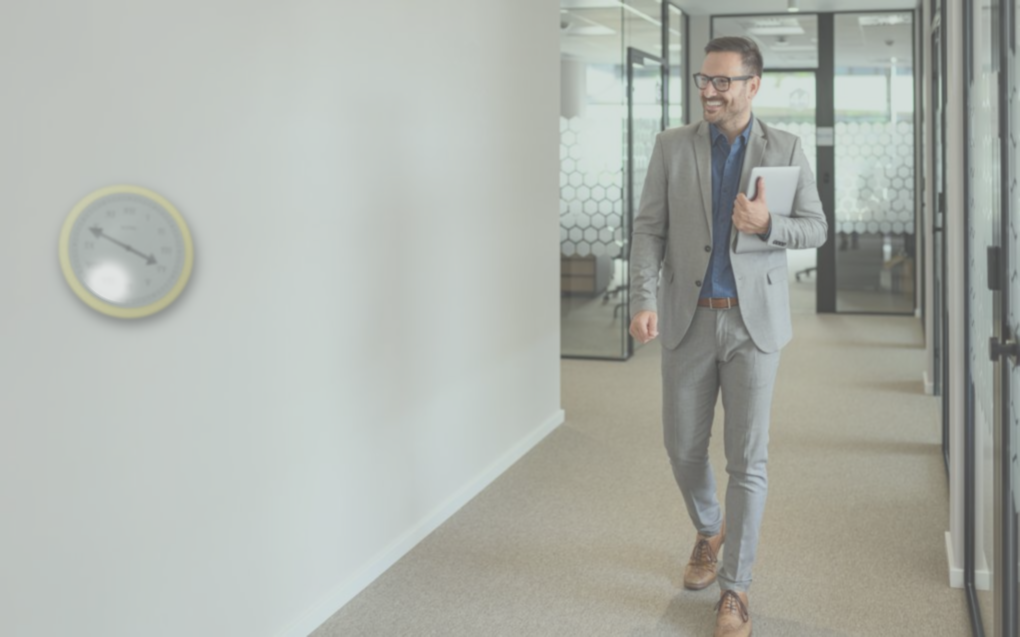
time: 3:49
